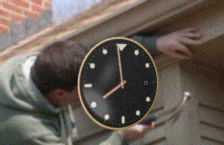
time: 7:59
